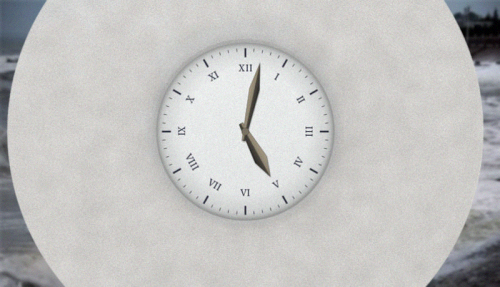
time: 5:02
